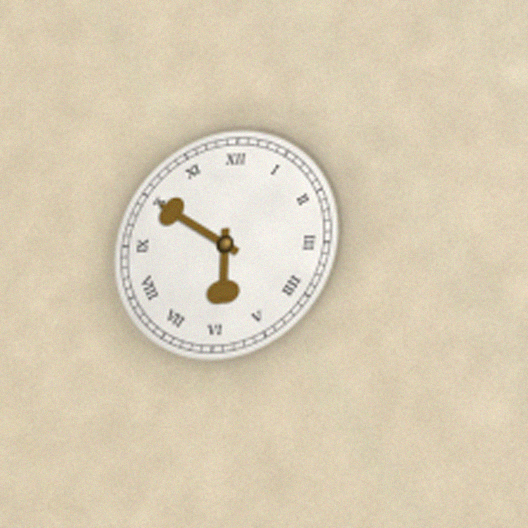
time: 5:50
